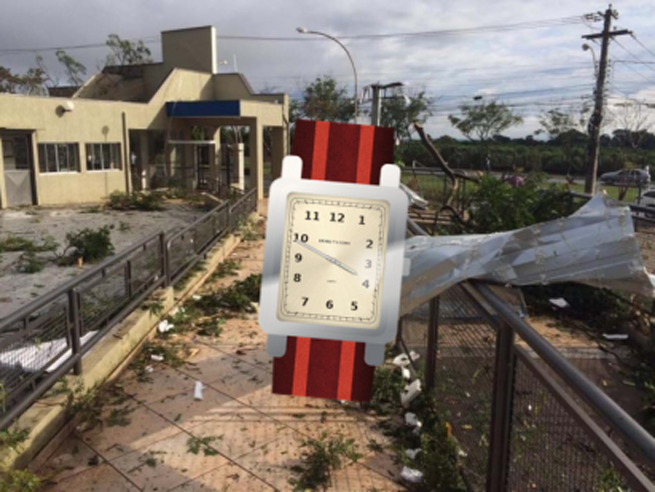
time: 3:49
